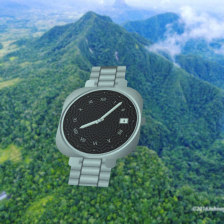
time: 8:07
